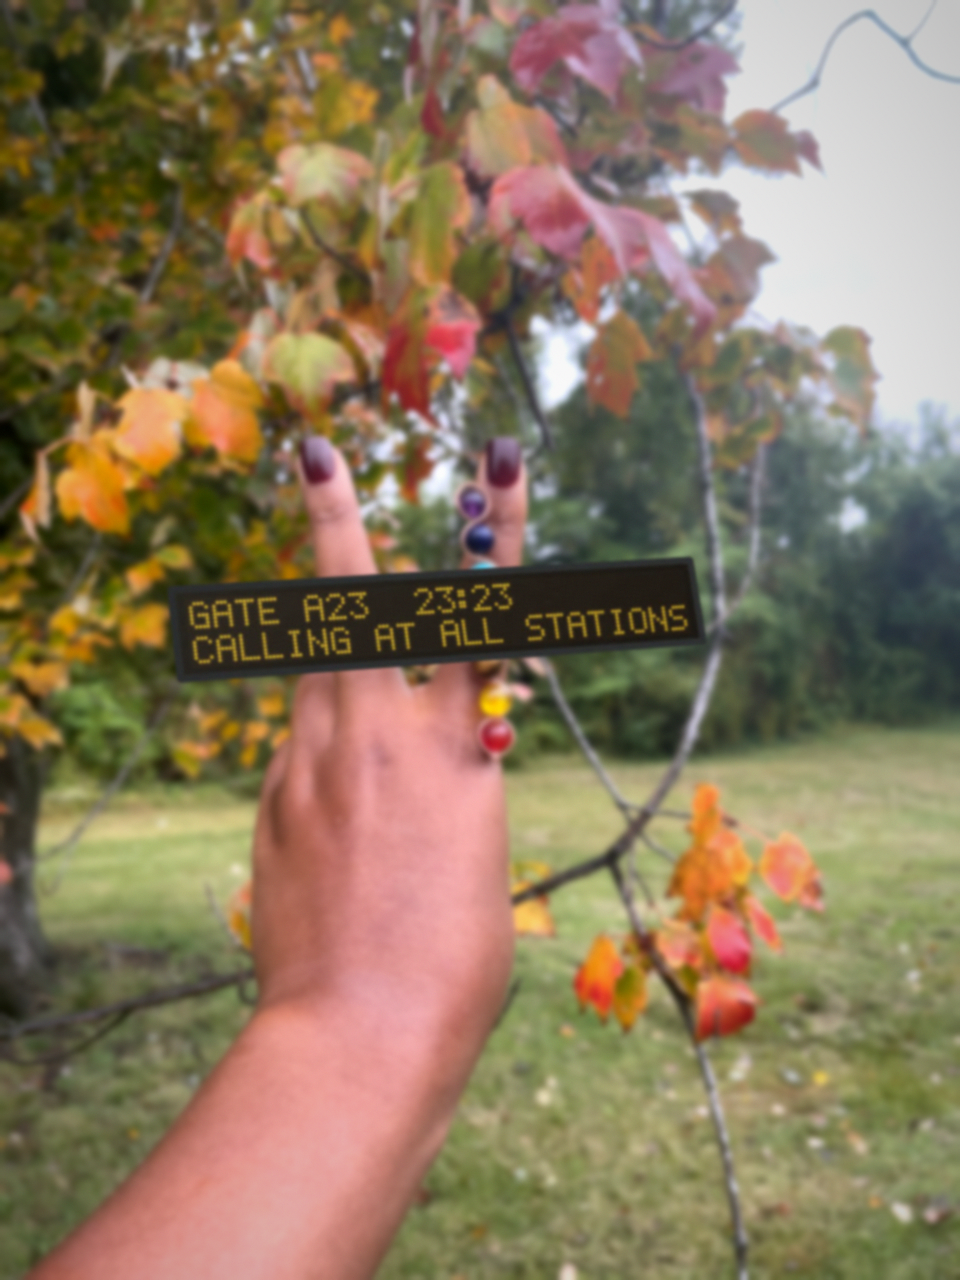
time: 23:23
